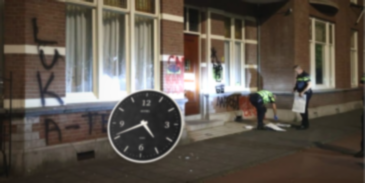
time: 4:41
